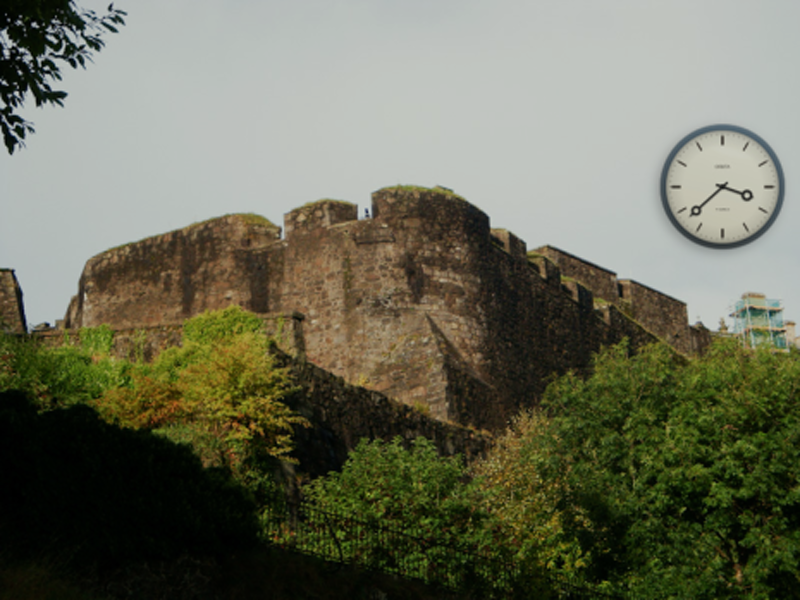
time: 3:38
